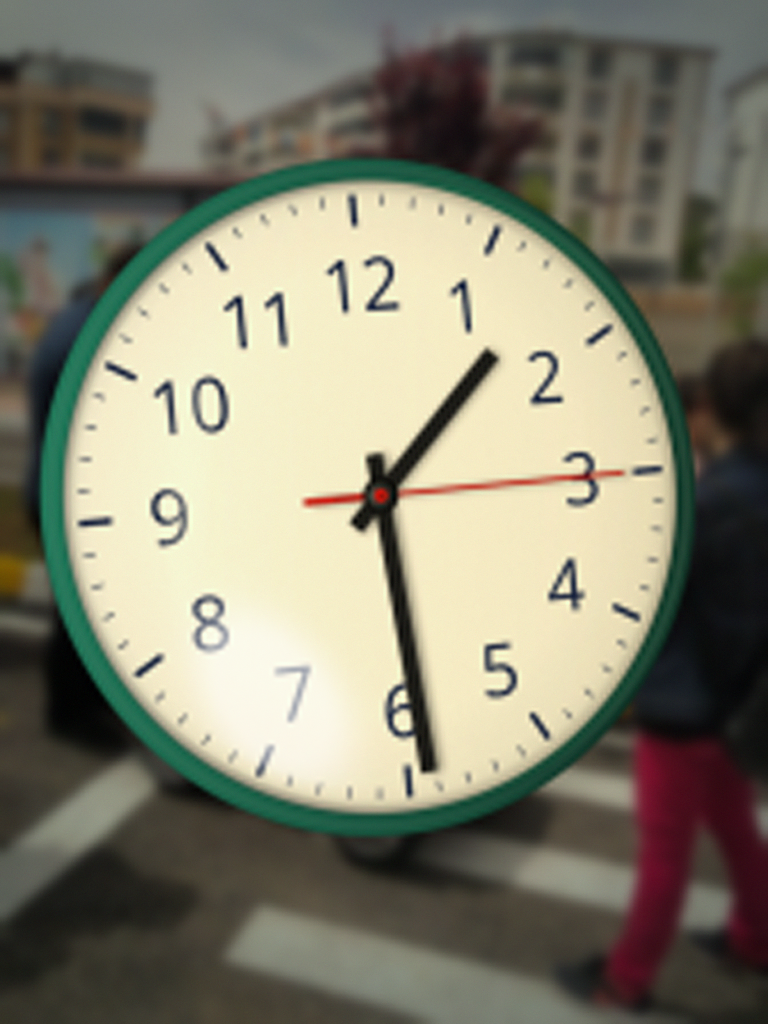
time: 1:29:15
